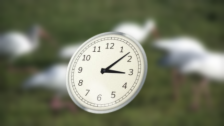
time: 3:08
